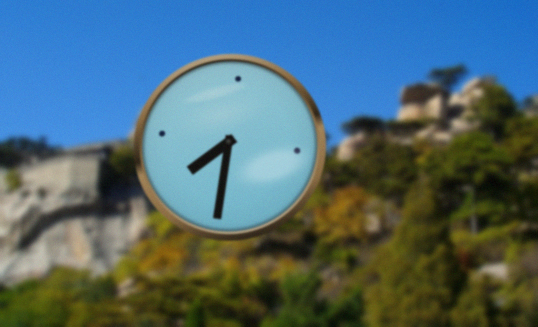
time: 7:30
